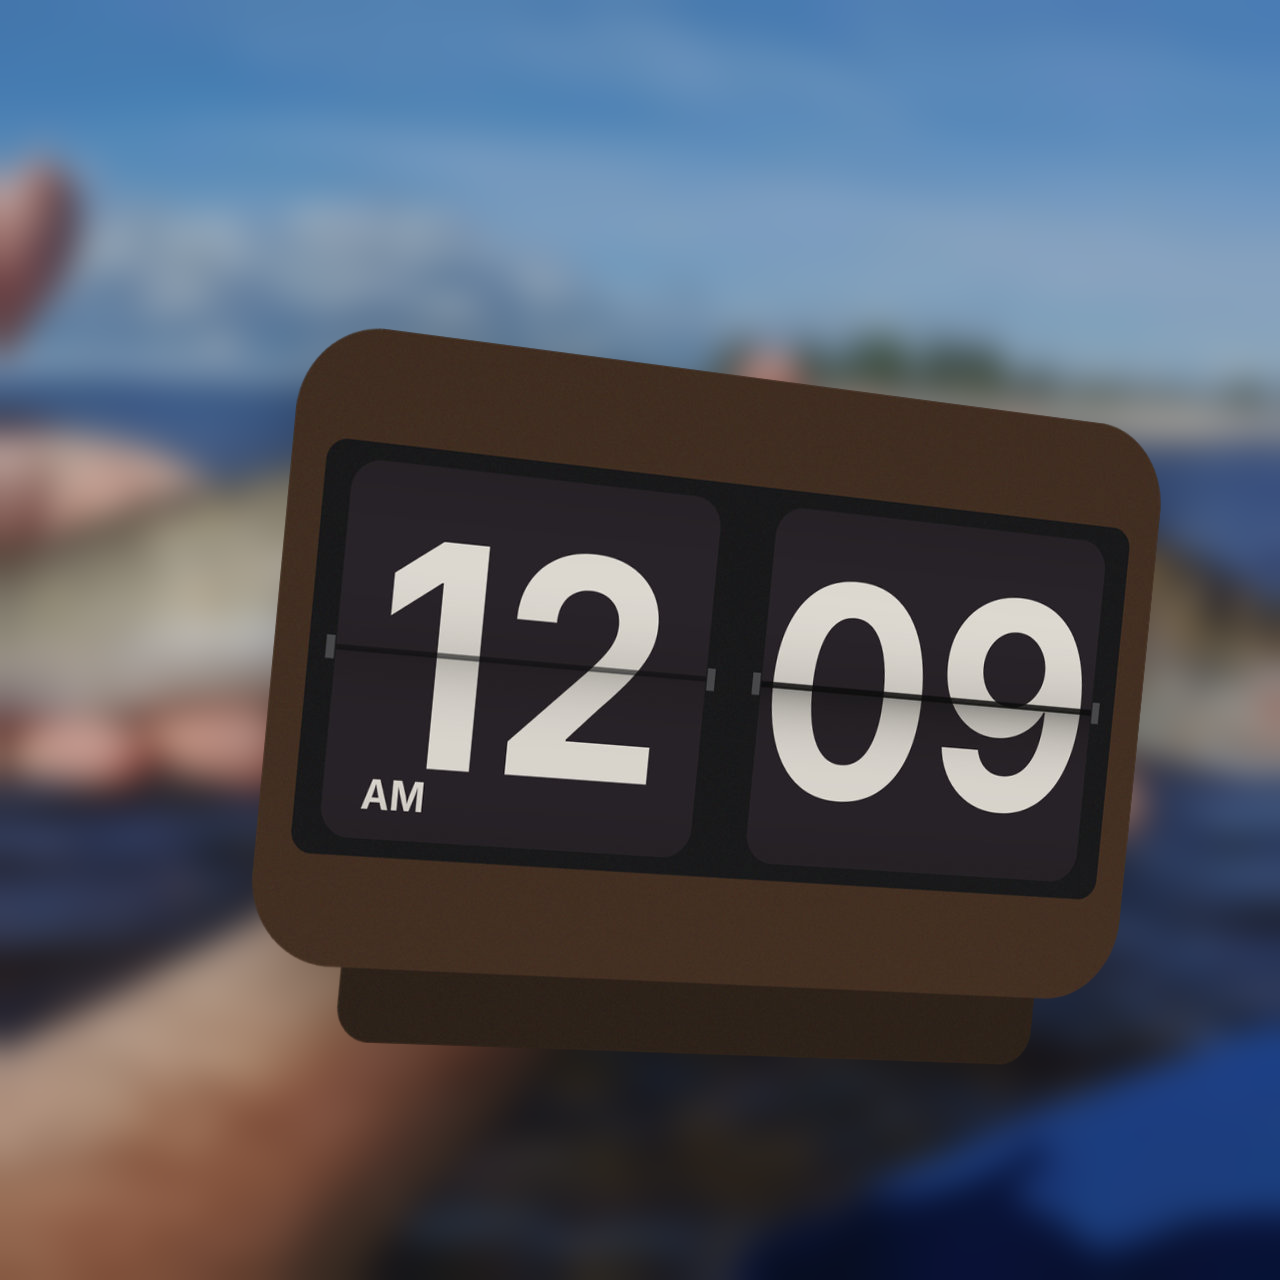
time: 12:09
